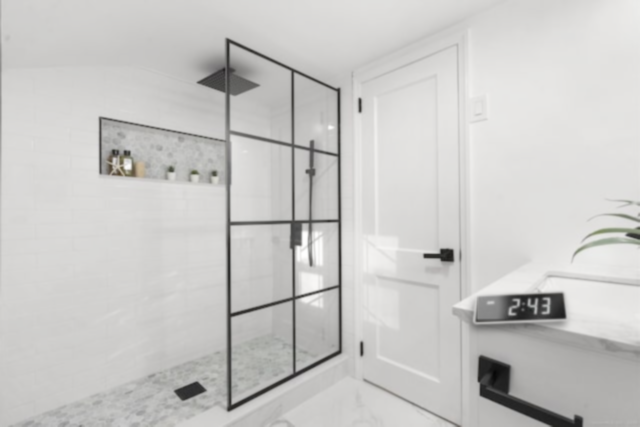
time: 2:43
